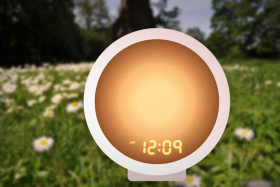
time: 12:09
